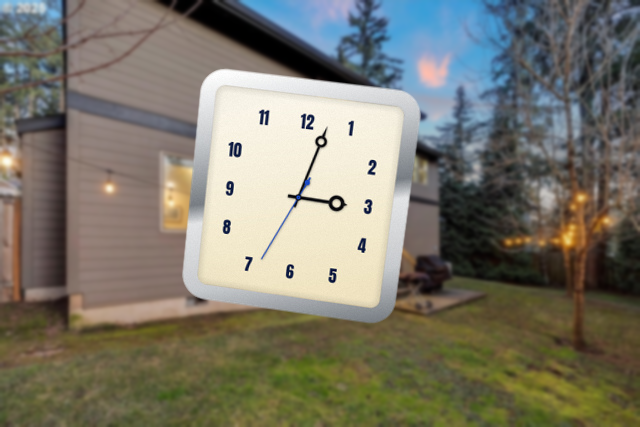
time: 3:02:34
